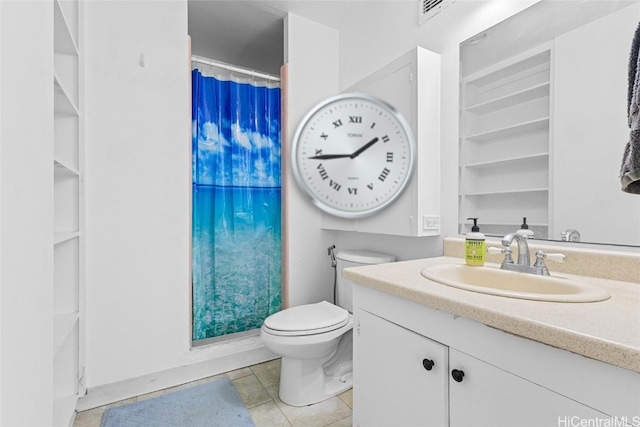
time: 1:44
